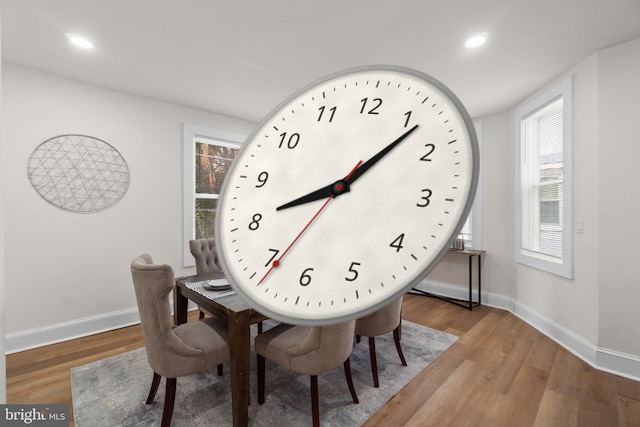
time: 8:06:34
